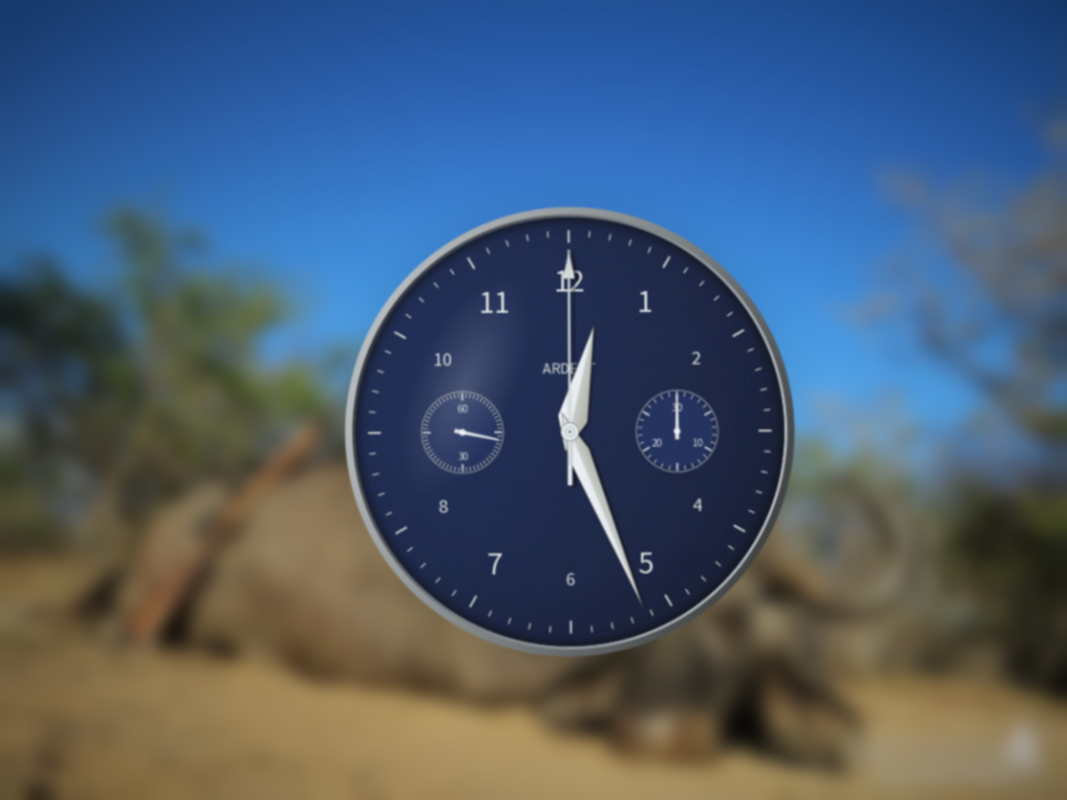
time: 12:26:17
